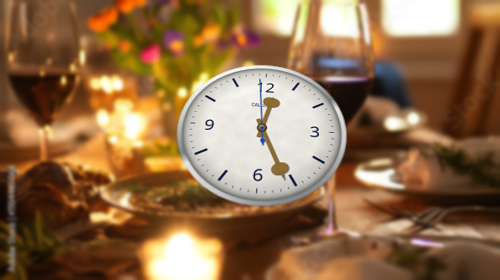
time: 12:25:59
